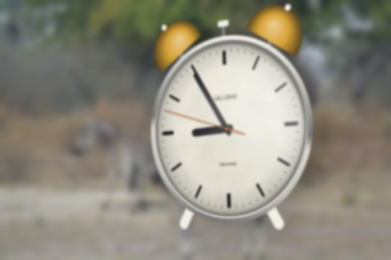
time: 8:54:48
